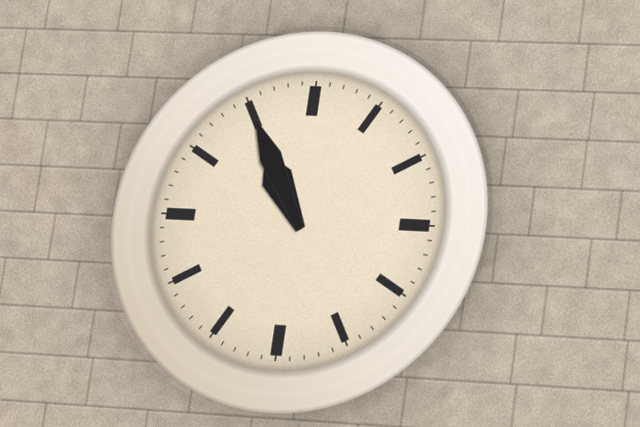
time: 10:55
